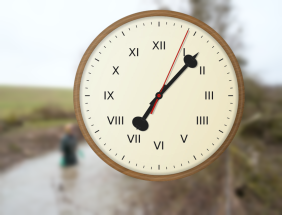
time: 7:07:04
